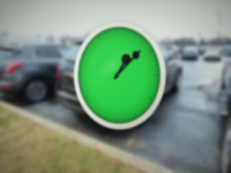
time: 1:08
